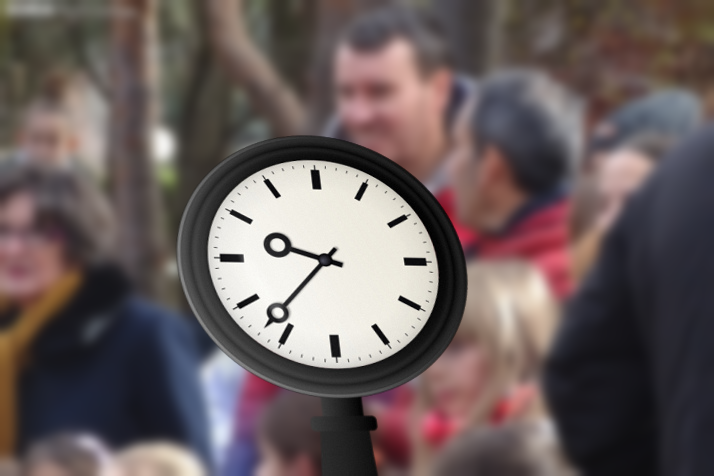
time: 9:37
